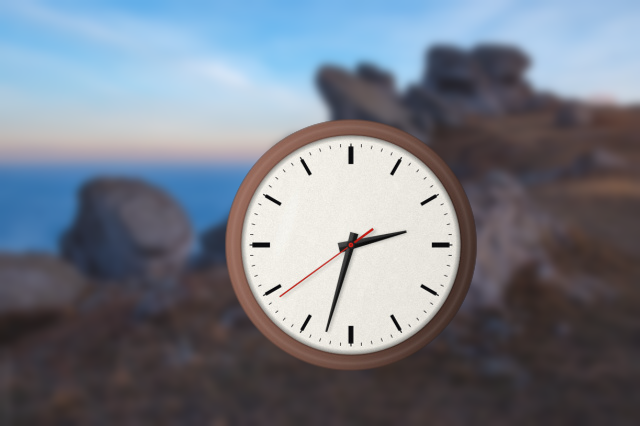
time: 2:32:39
